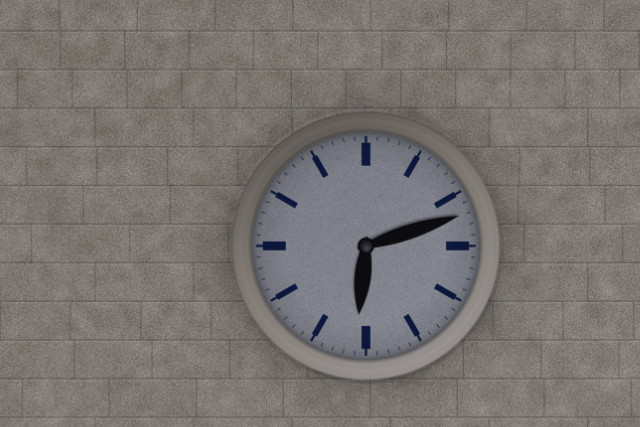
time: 6:12
